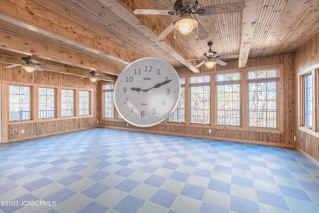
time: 9:11
